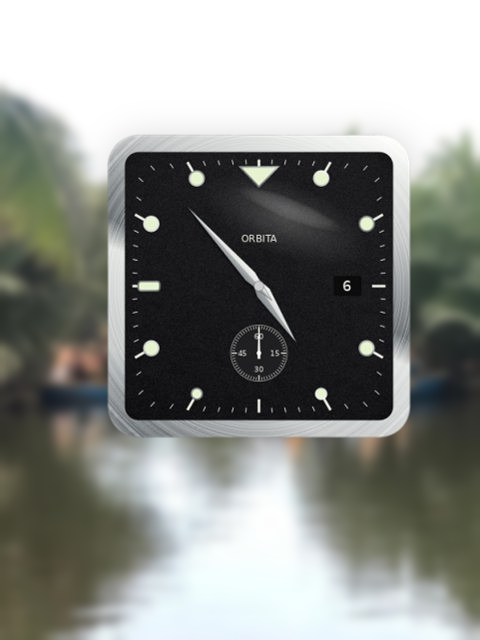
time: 4:53
